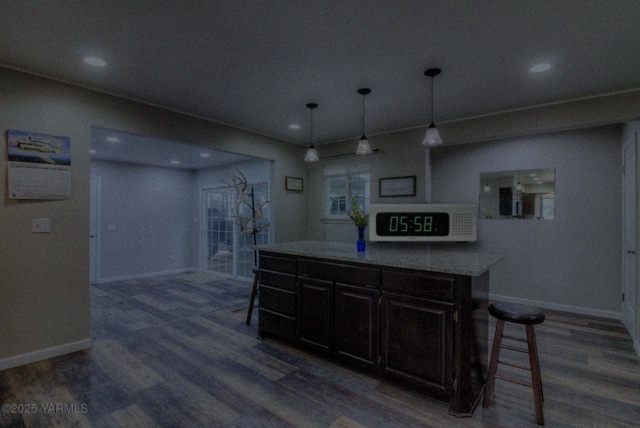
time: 5:58
